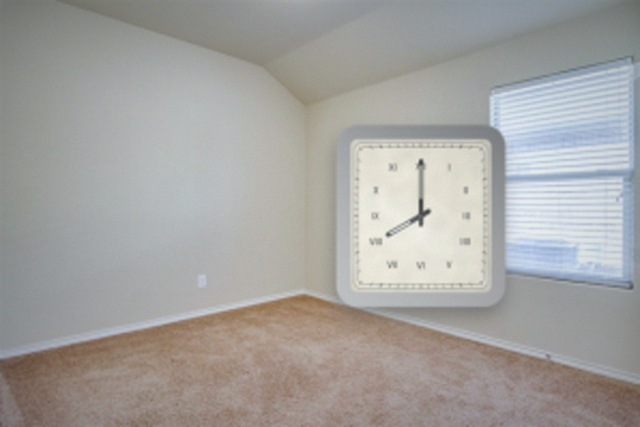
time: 8:00
